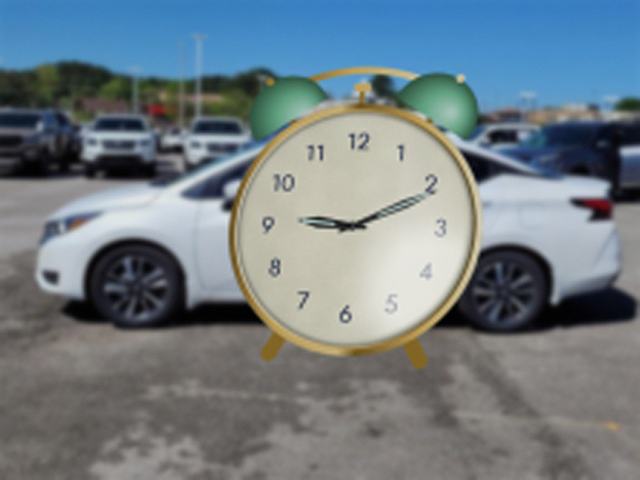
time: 9:11
